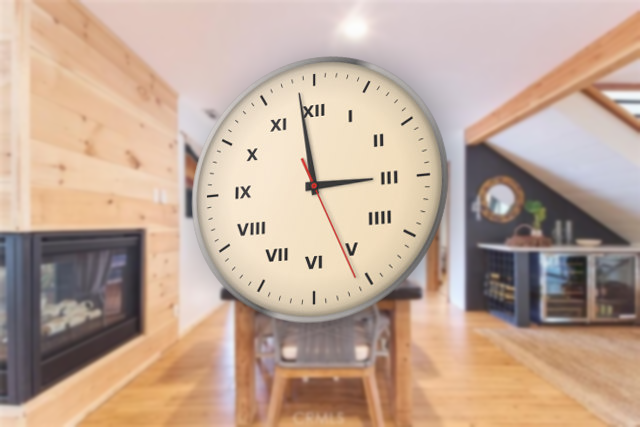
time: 2:58:26
